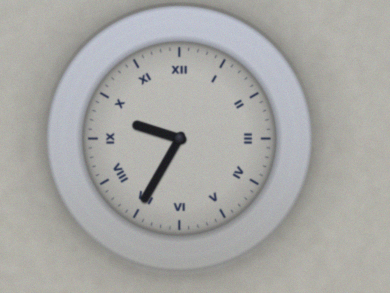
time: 9:35
